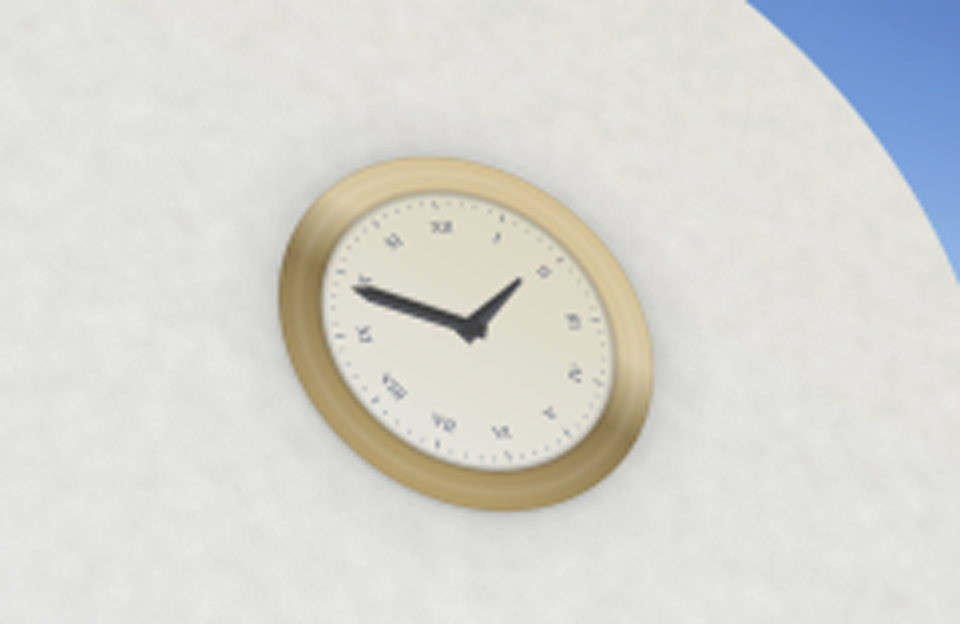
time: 1:49
